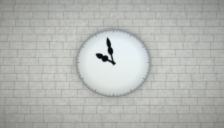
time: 9:58
